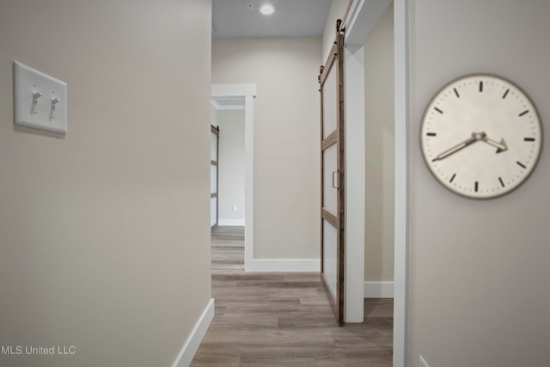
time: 3:40
